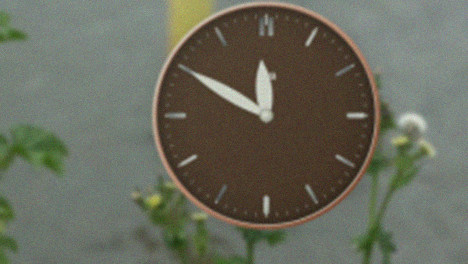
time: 11:50
